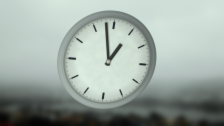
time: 12:58
